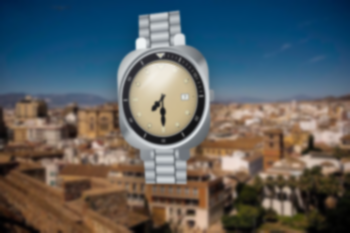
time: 7:30
